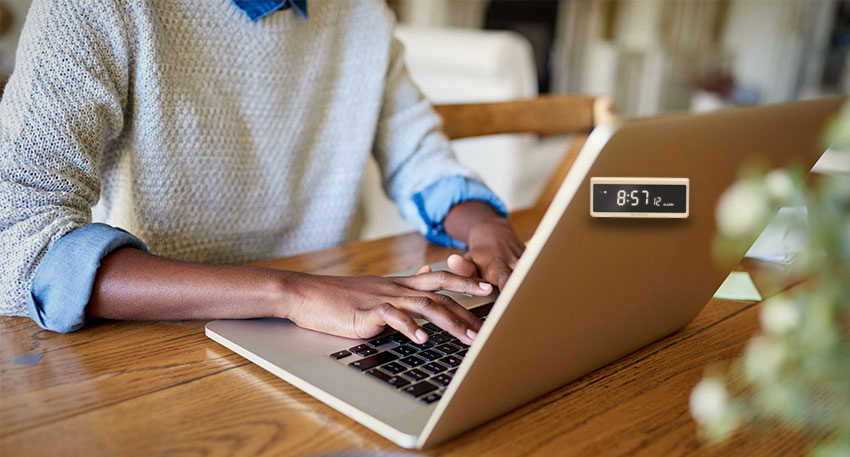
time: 8:57
